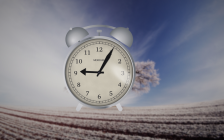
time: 9:05
